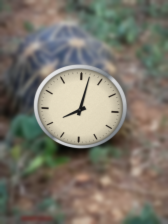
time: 8:02
